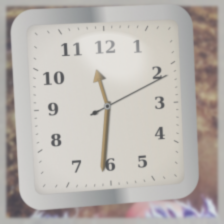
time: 11:31:11
